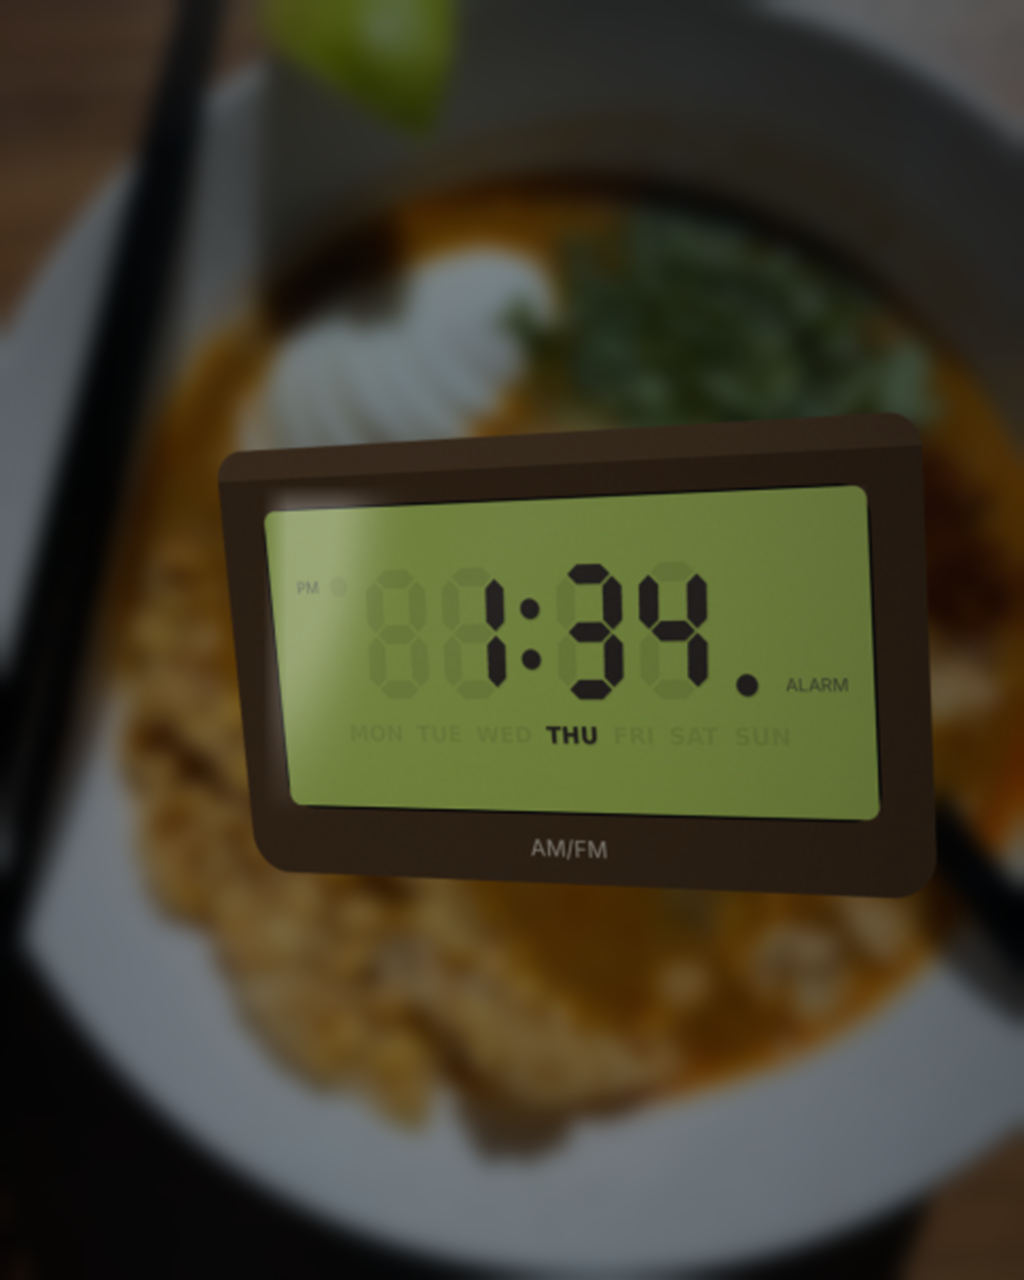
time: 1:34
